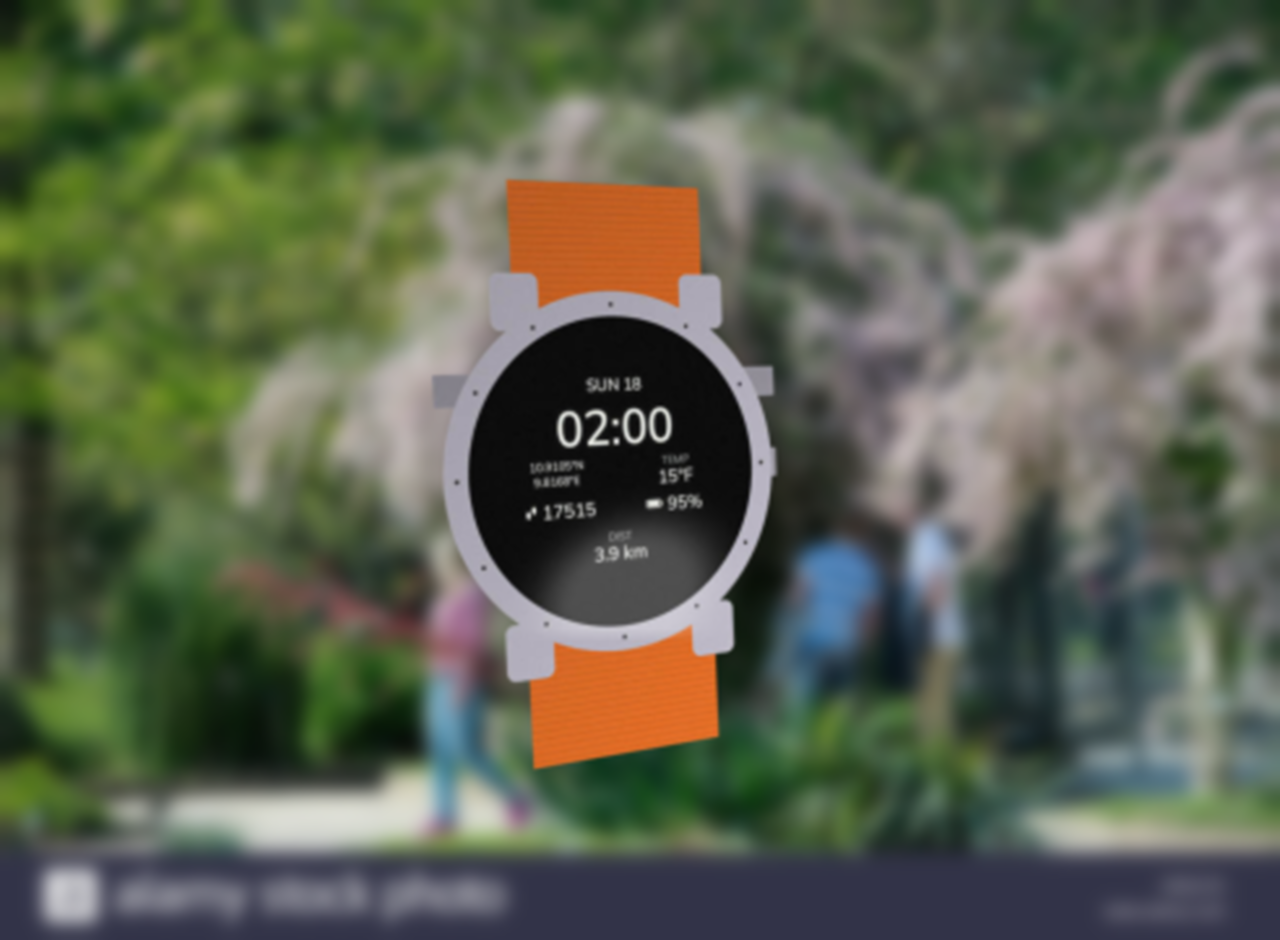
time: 2:00
